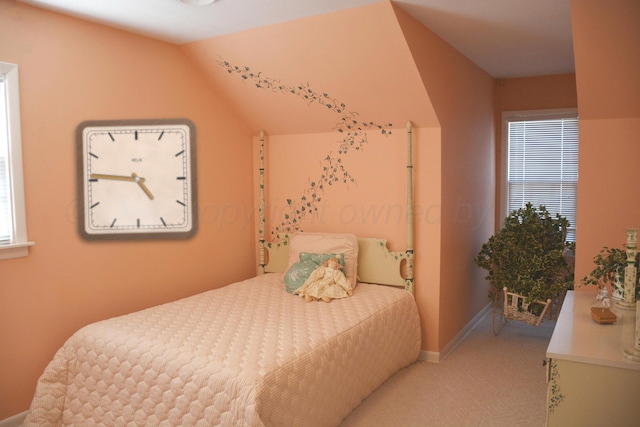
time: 4:46
